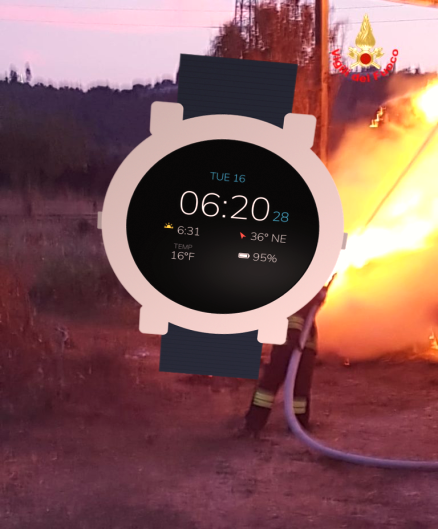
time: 6:20:28
